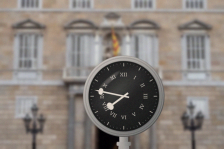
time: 7:47
